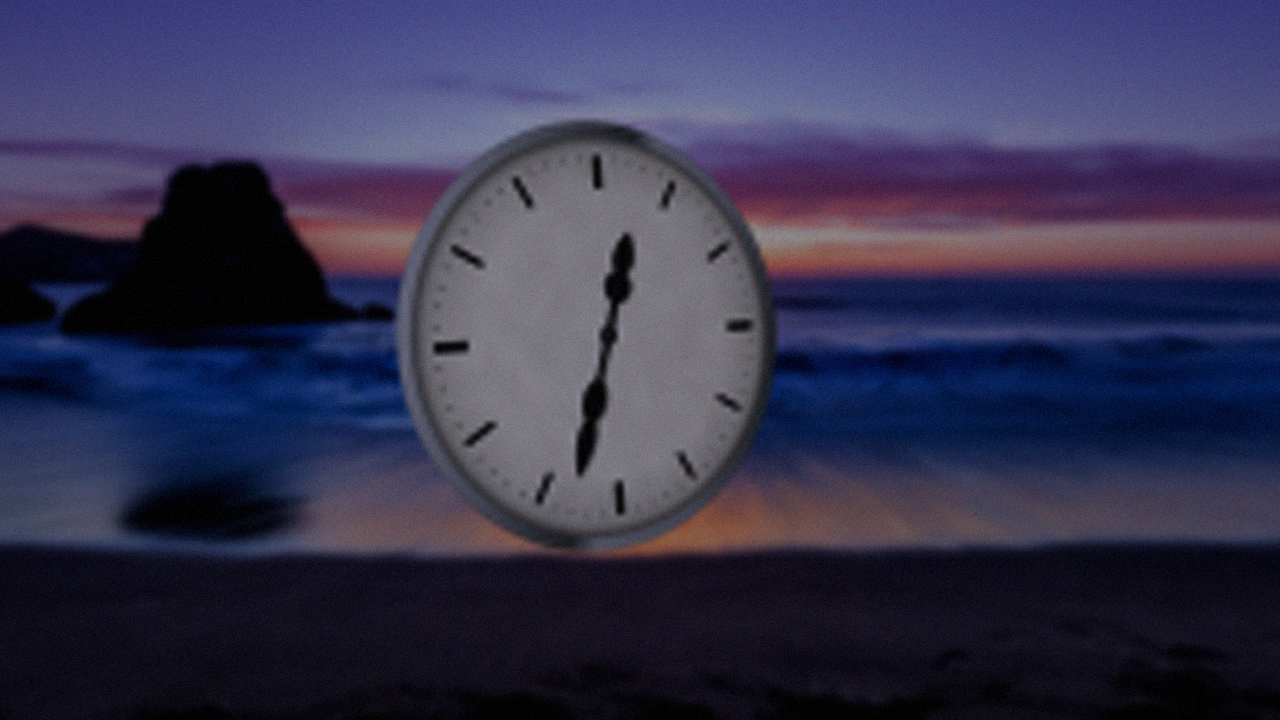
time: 12:33
